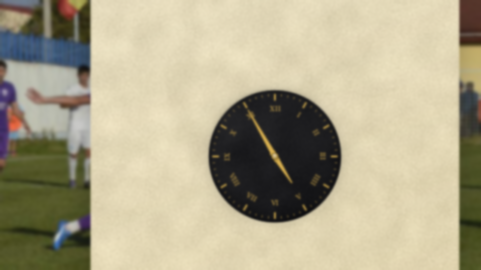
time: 4:55
